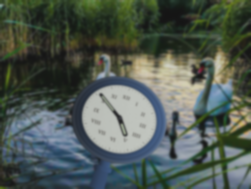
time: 4:51
